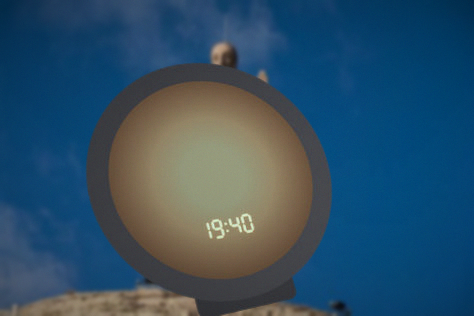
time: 19:40
